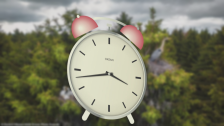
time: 3:43
